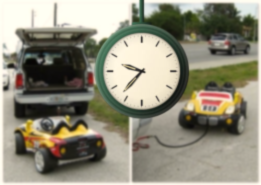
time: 9:37
